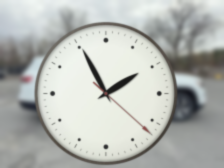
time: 1:55:22
